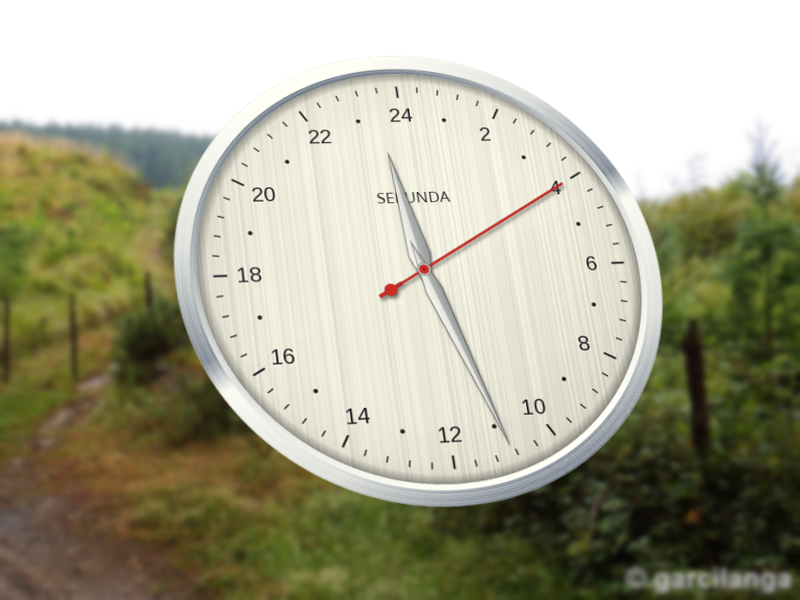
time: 23:27:10
